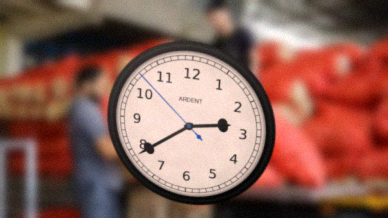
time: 2:38:52
